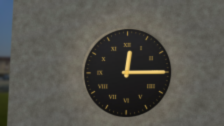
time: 12:15
